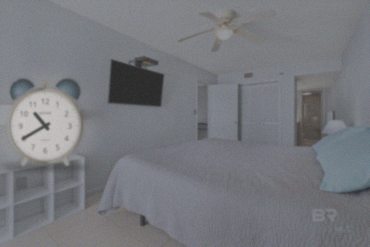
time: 10:40
